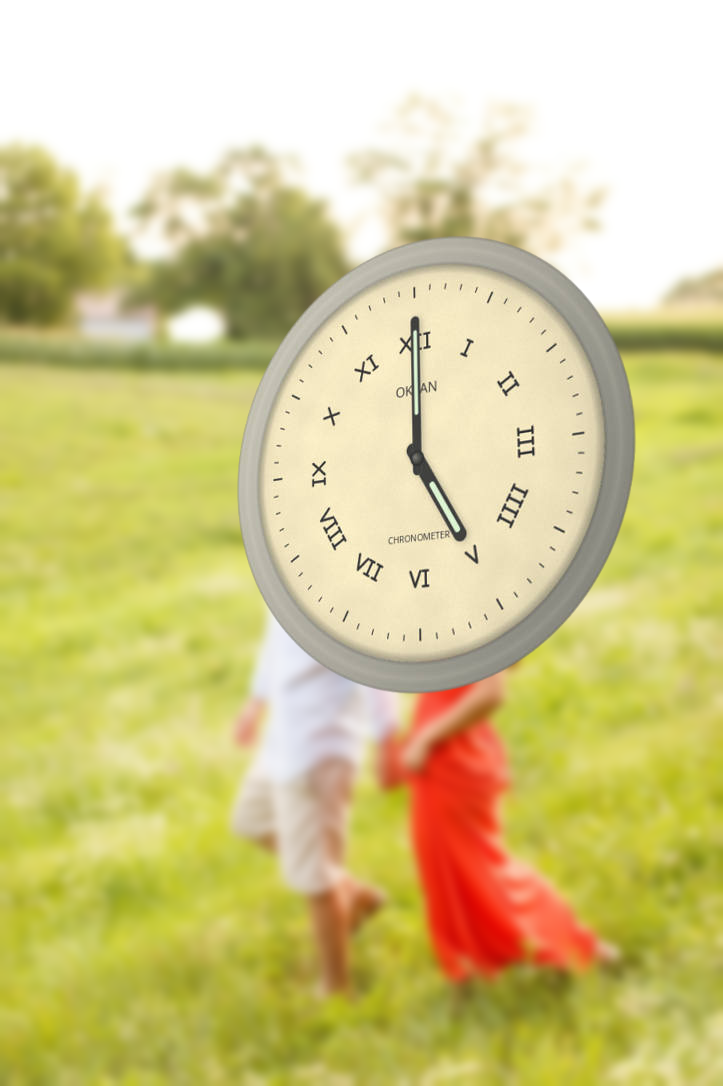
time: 5:00
